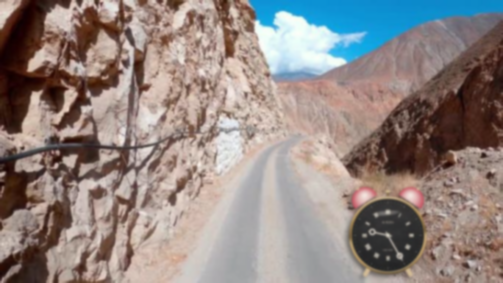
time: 9:25
